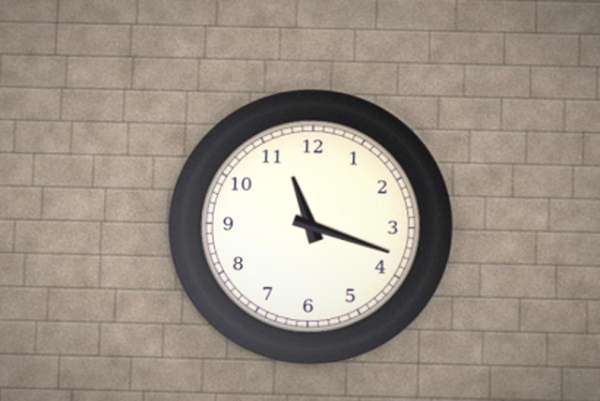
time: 11:18
